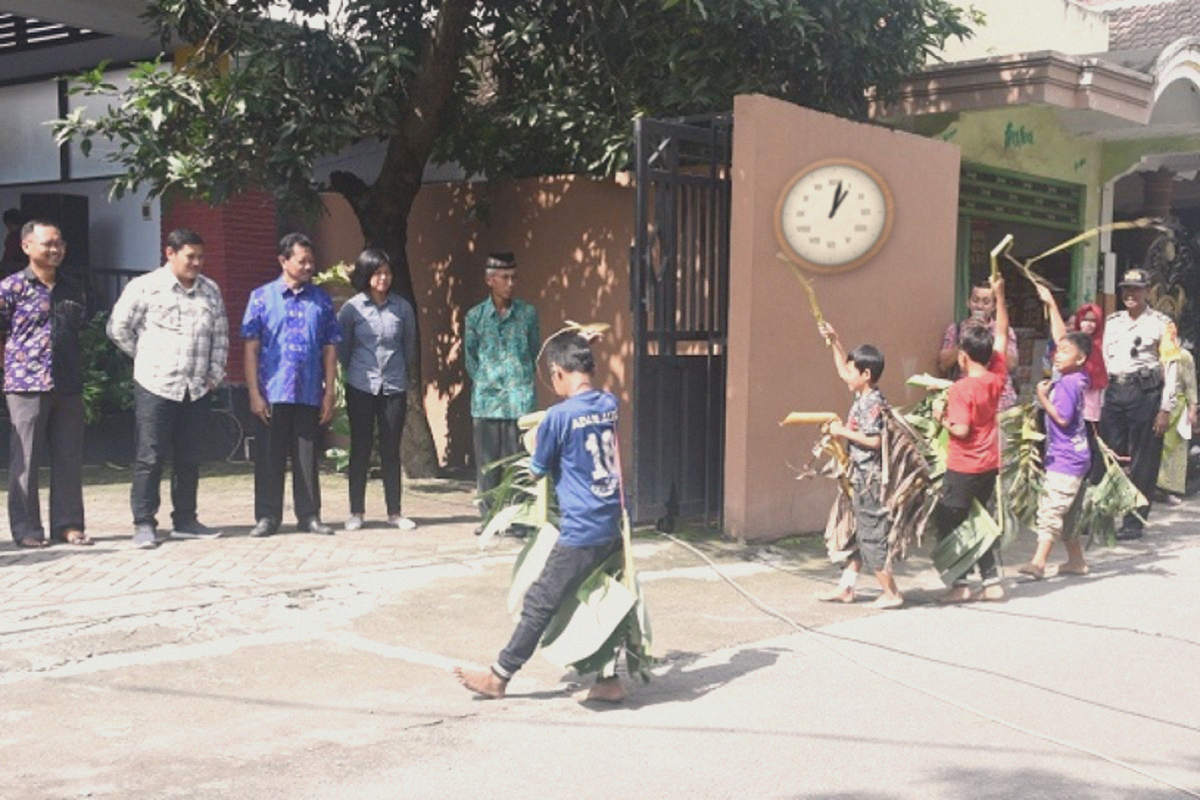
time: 1:02
